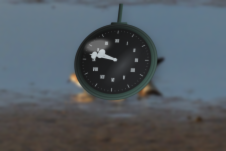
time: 9:47
